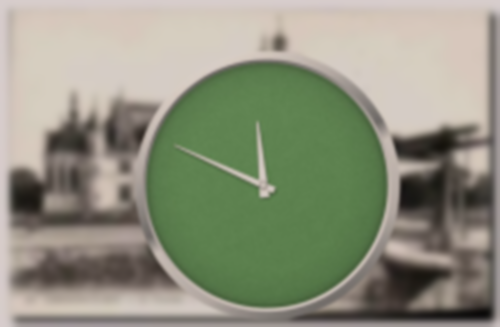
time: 11:49
